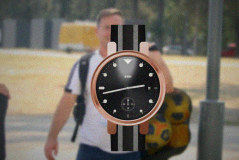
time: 2:43
